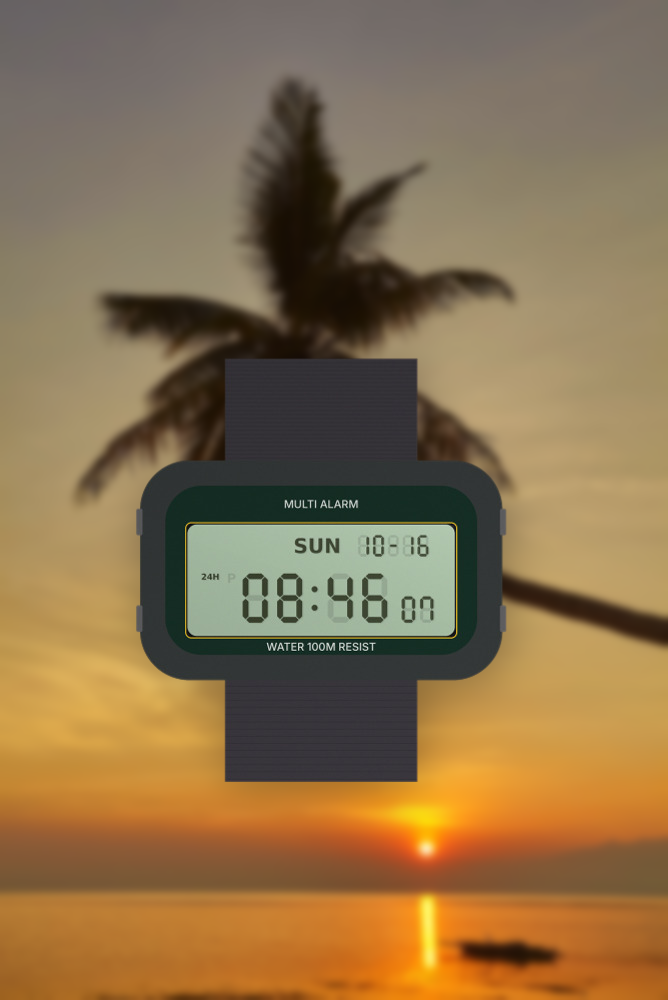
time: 8:46:07
